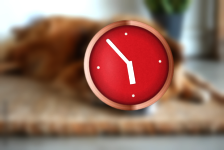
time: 5:54
